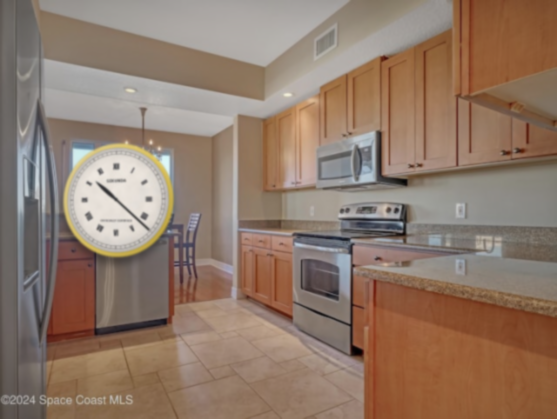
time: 10:22
